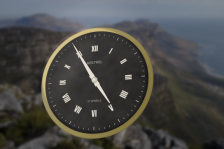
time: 4:55
